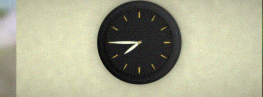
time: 7:45
